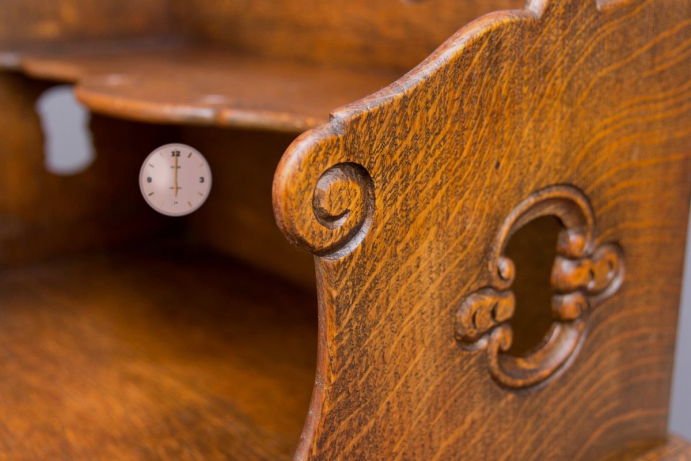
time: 6:00
